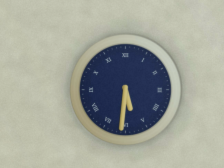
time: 5:31
